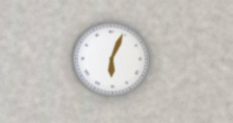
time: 6:04
